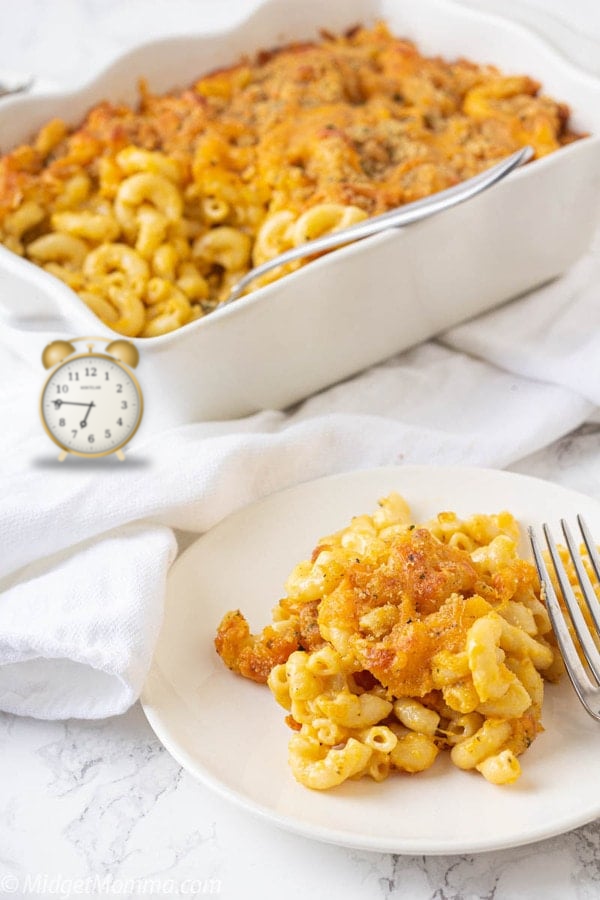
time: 6:46
